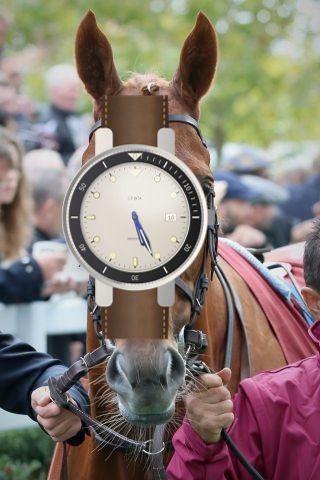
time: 5:26
